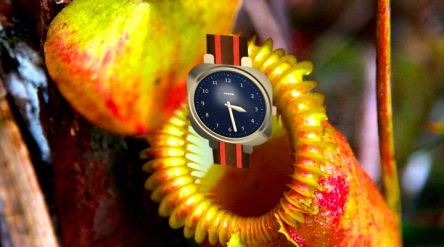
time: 3:28
